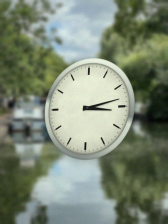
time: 3:13
